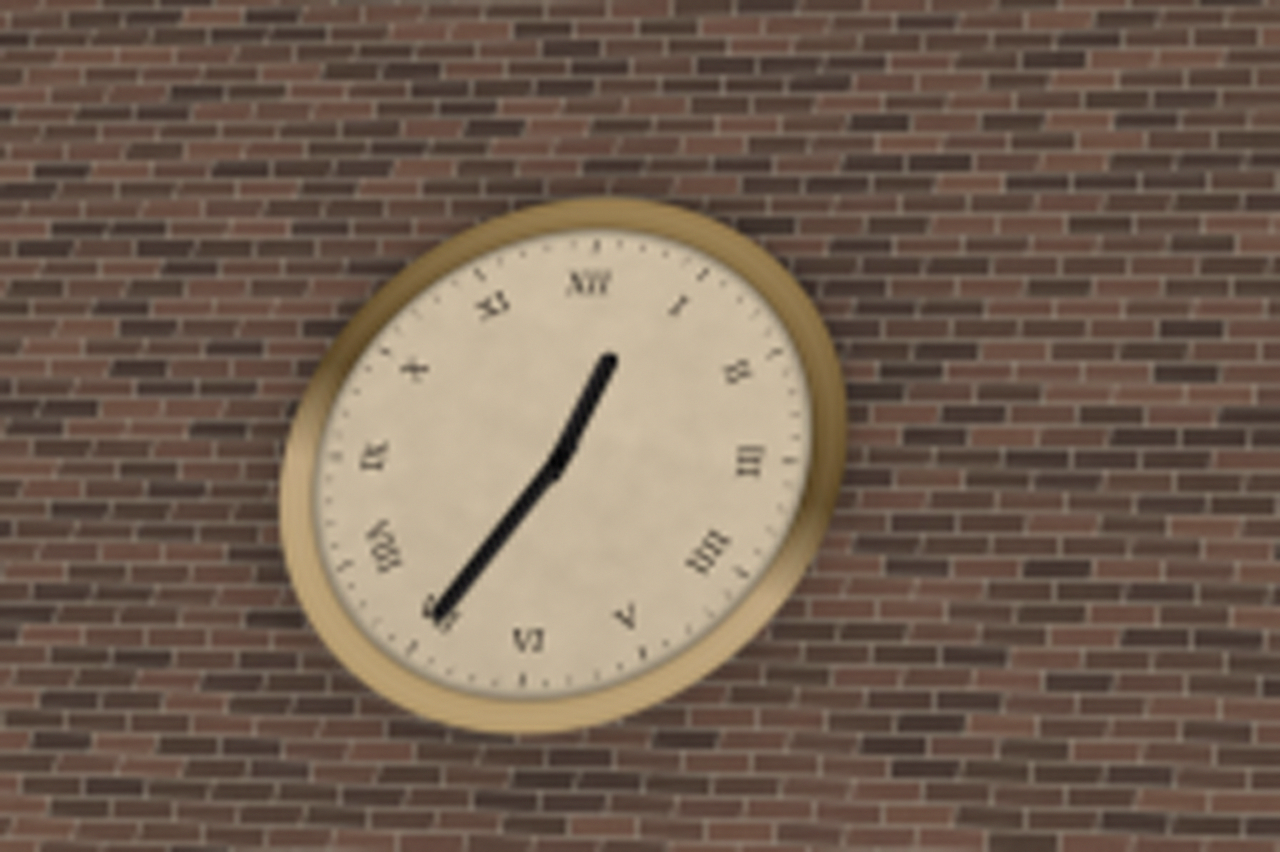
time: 12:35
